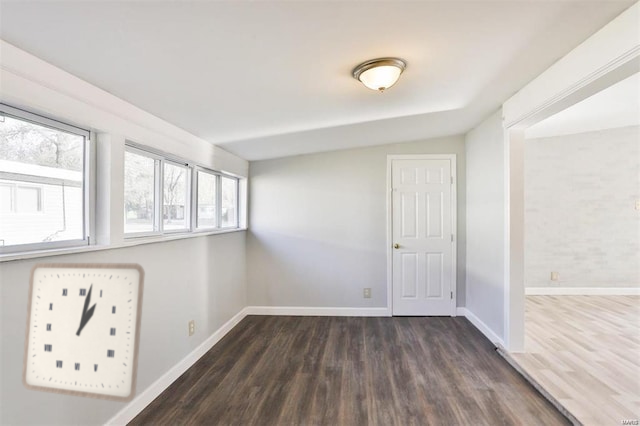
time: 1:02
